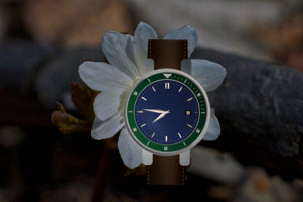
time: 7:46
